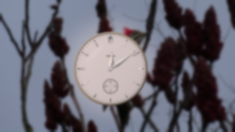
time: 12:09
